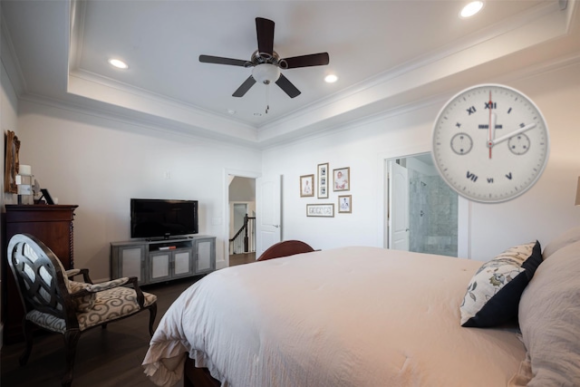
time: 12:11
